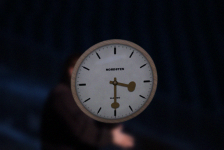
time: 3:30
